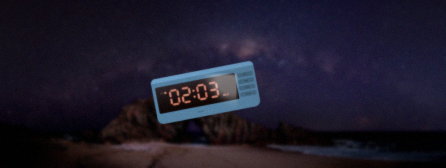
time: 2:03
